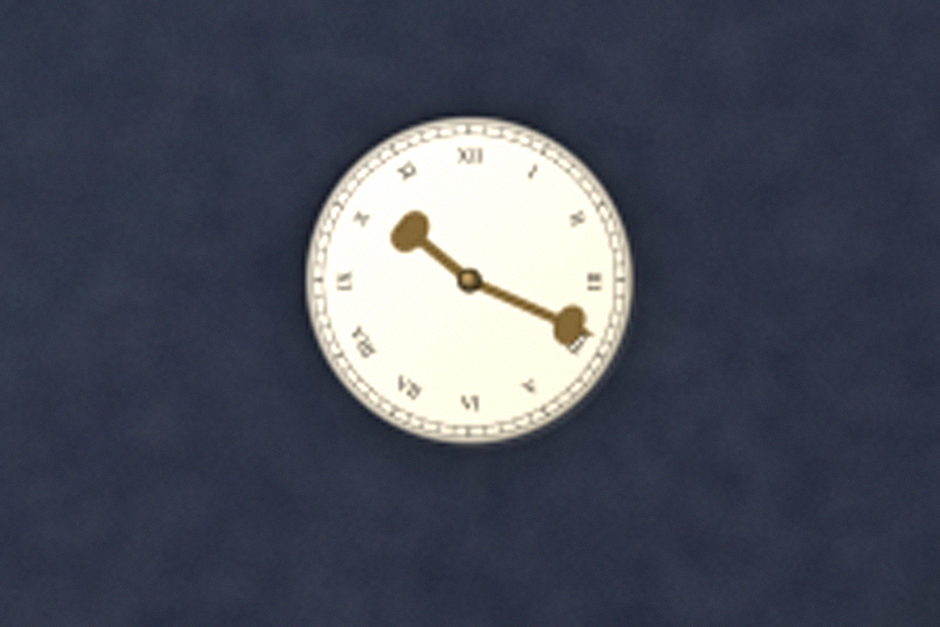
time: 10:19
